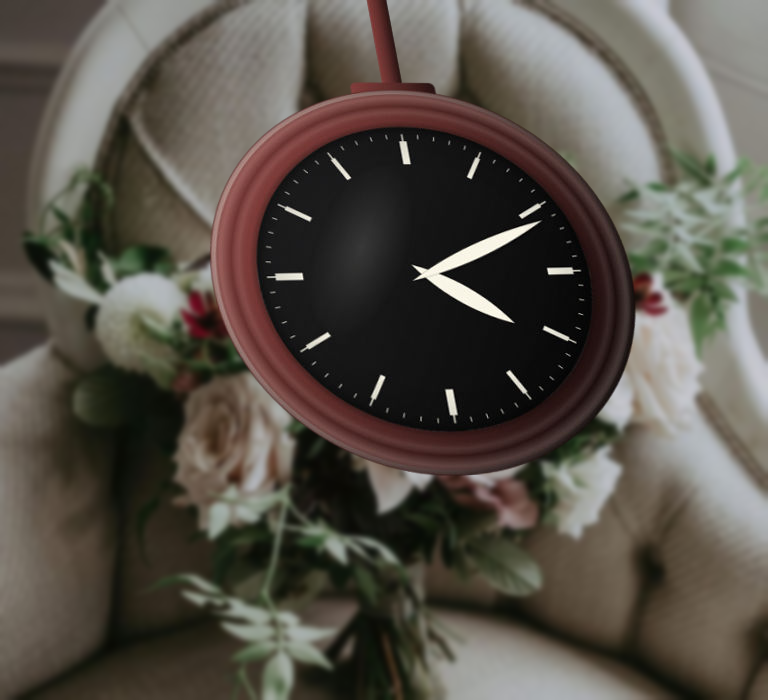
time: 4:11
